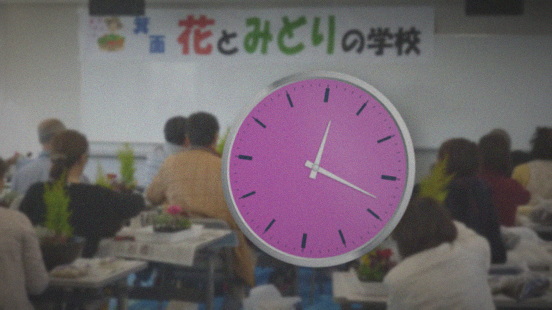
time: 12:18
